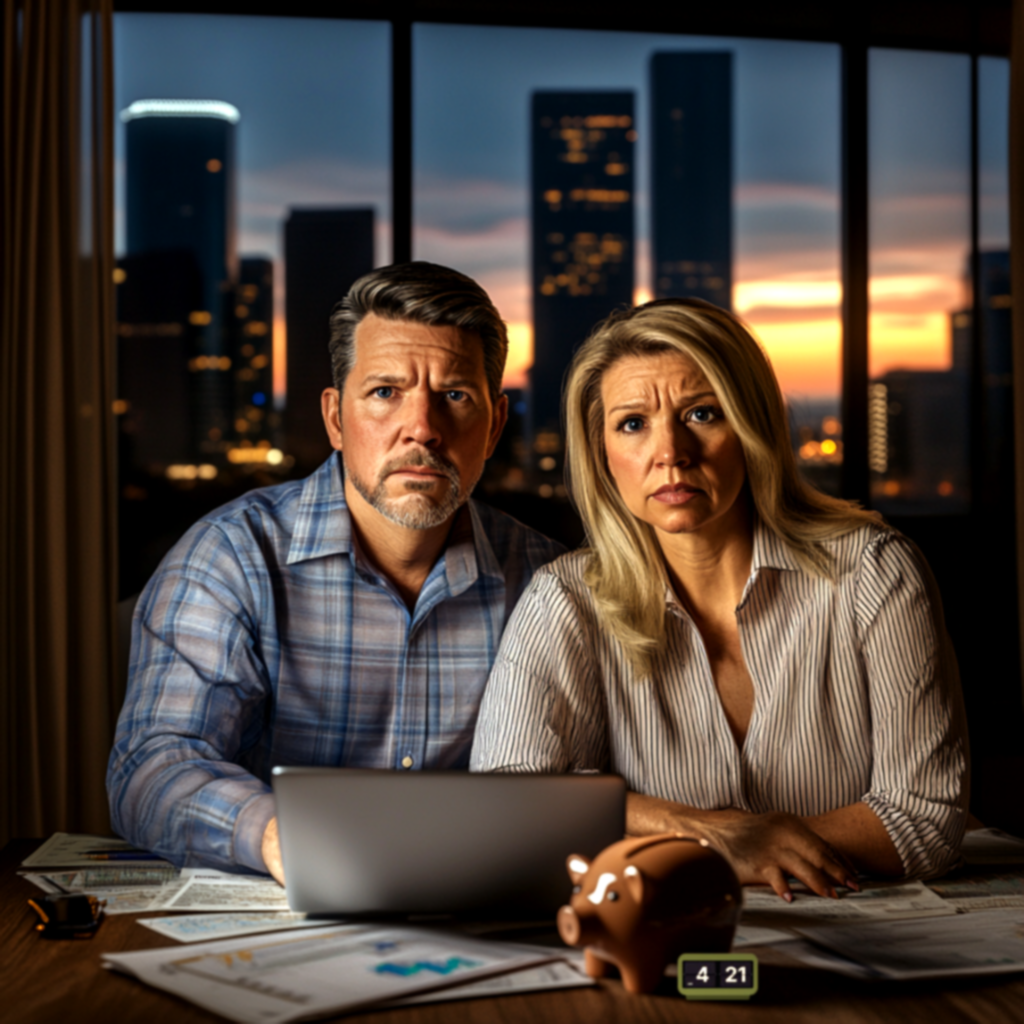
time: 4:21
